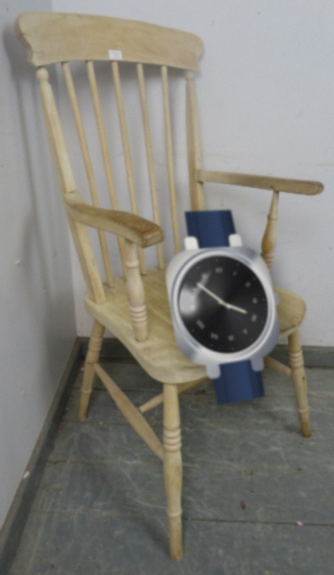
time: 3:52
